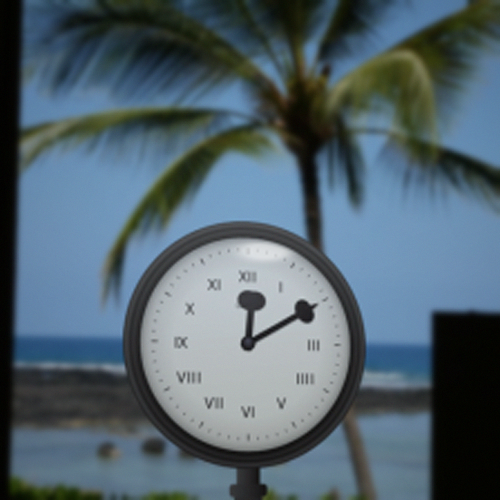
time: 12:10
